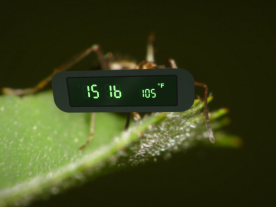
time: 15:16
